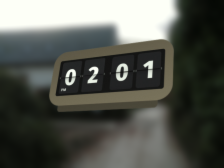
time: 2:01
